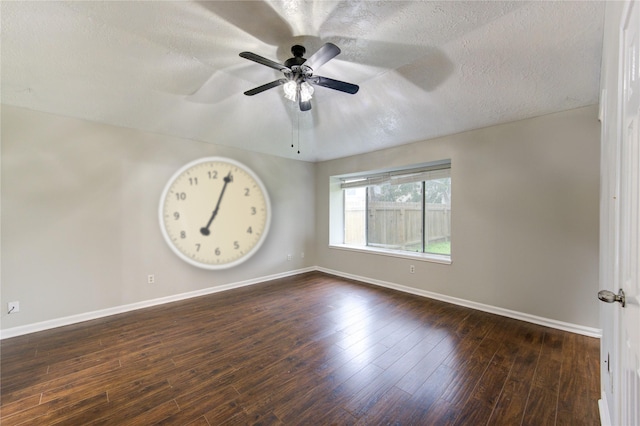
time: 7:04
